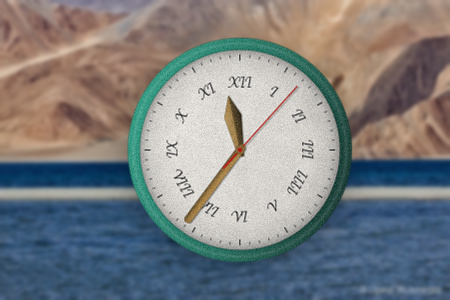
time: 11:36:07
